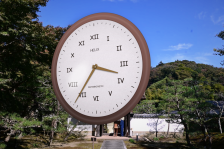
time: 3:36
